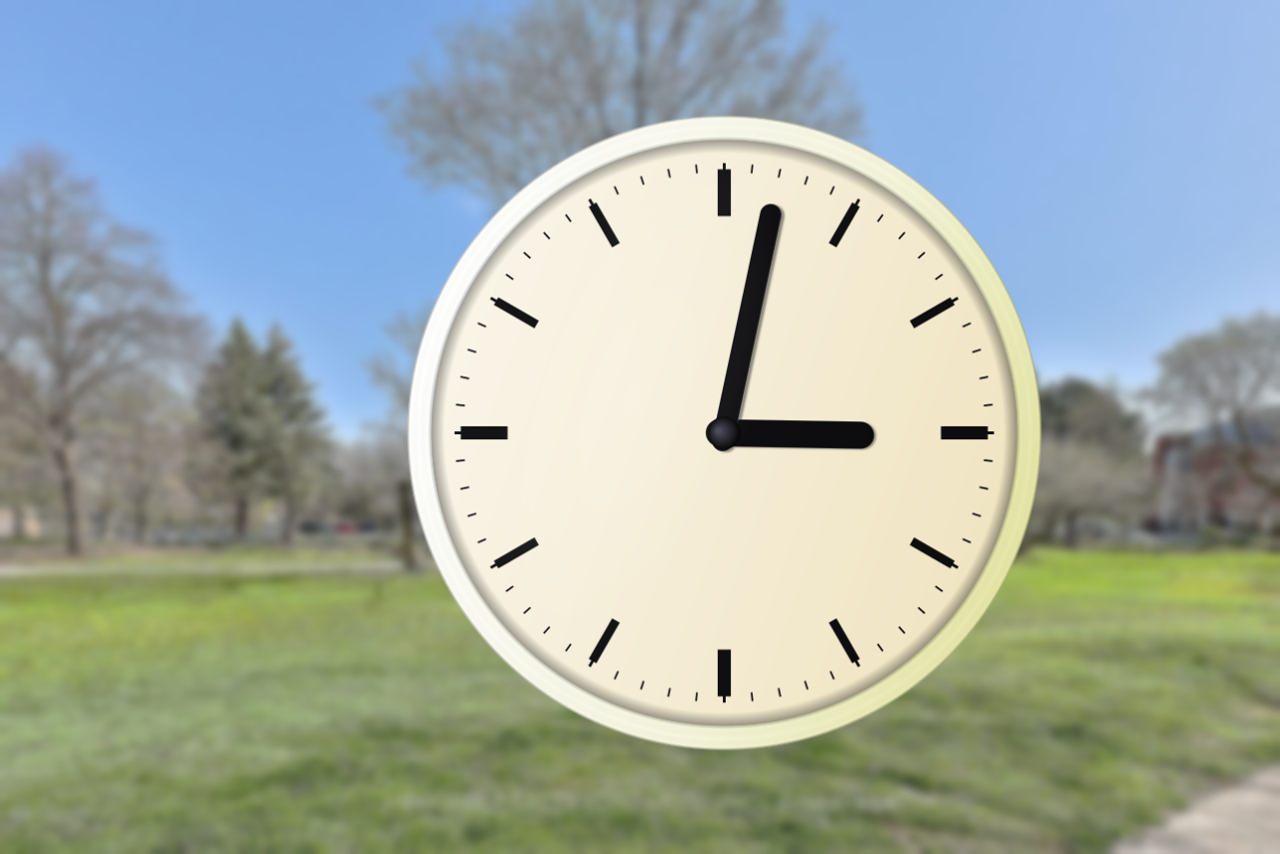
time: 3:02
